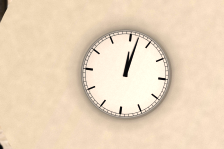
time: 12:02
